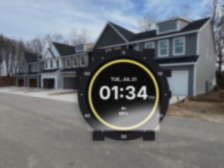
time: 1:34
